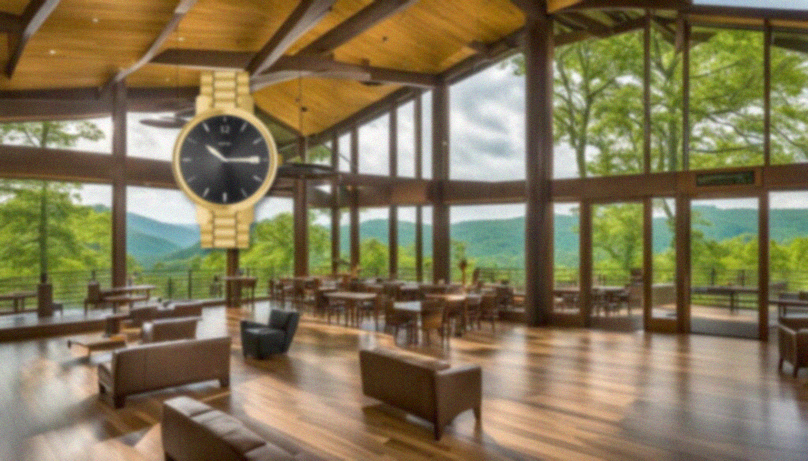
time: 10:15
